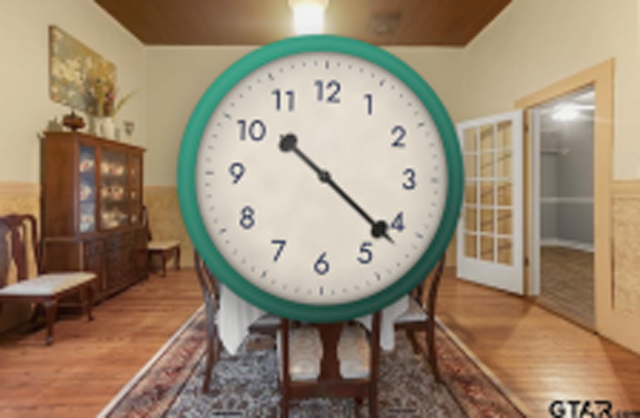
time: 10:22
